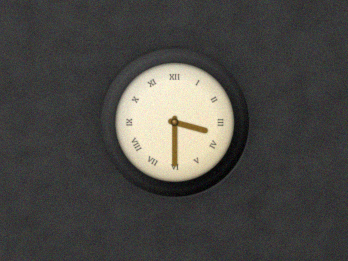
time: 3:30
